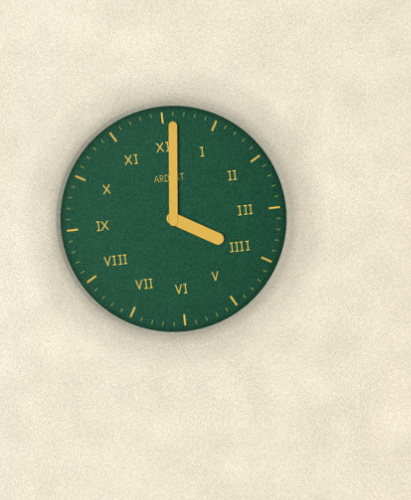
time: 4:01
